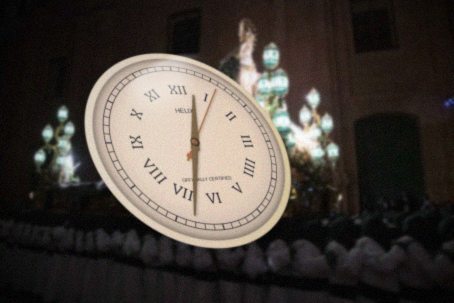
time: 12:33:06
